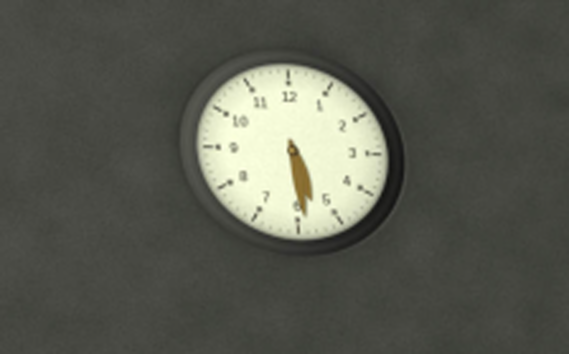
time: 5:29
